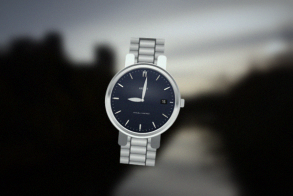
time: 9:01
